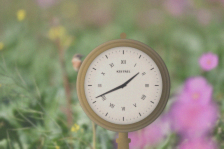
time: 1:41
